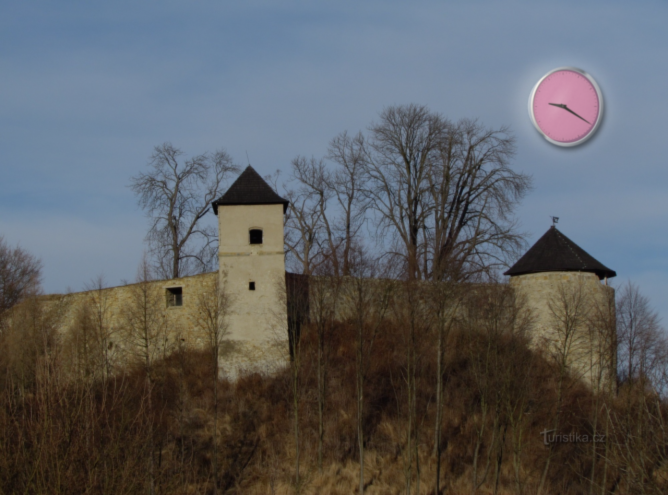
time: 9:20
